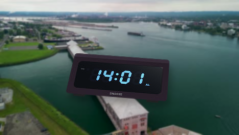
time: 14:01
